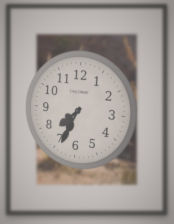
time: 7:34
